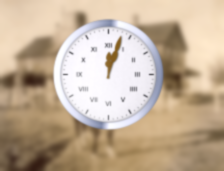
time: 12:03
